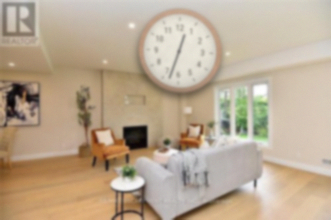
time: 12:33
